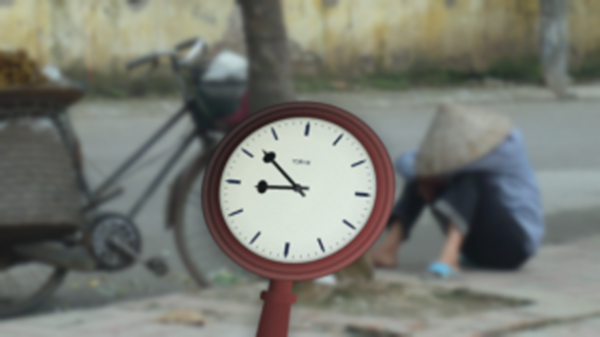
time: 8:52
